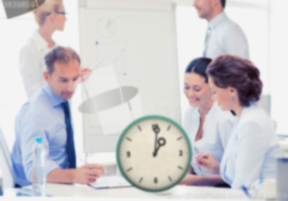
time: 1:01
